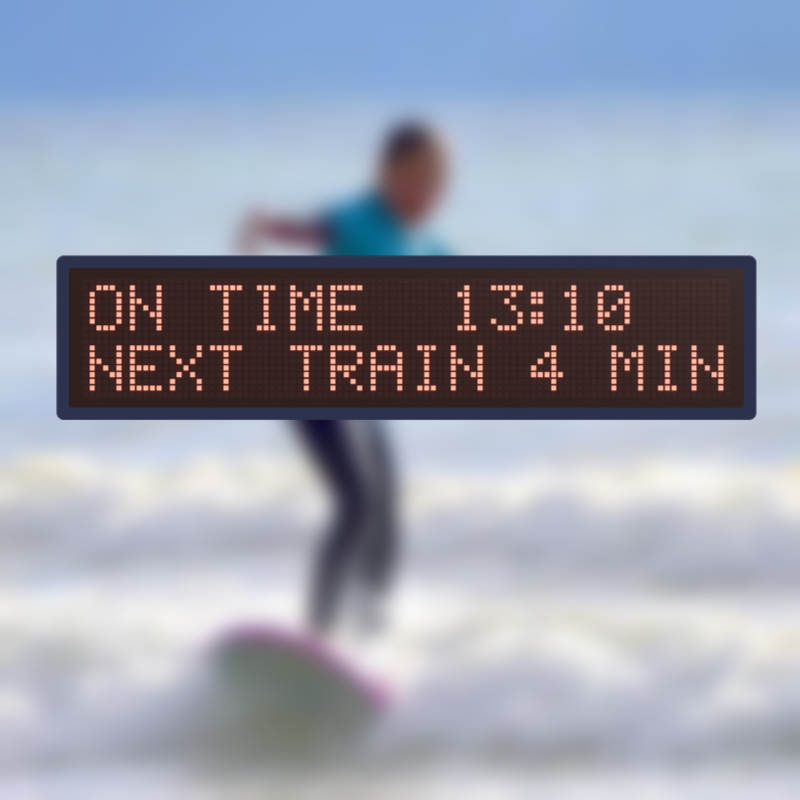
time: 13:10
